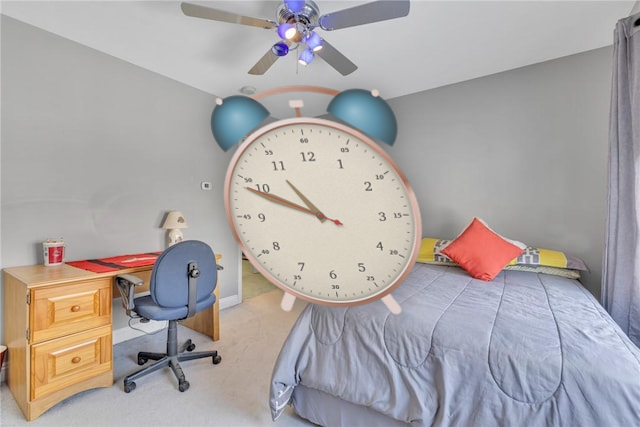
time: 10:48:49
